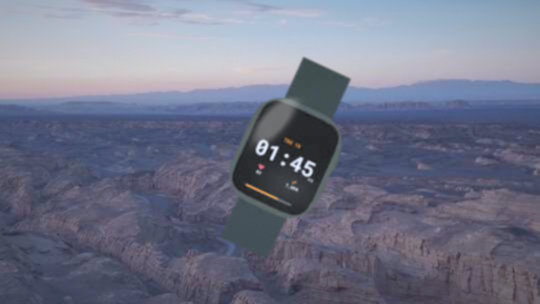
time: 1:45
